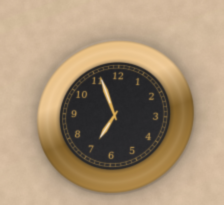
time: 6:56
